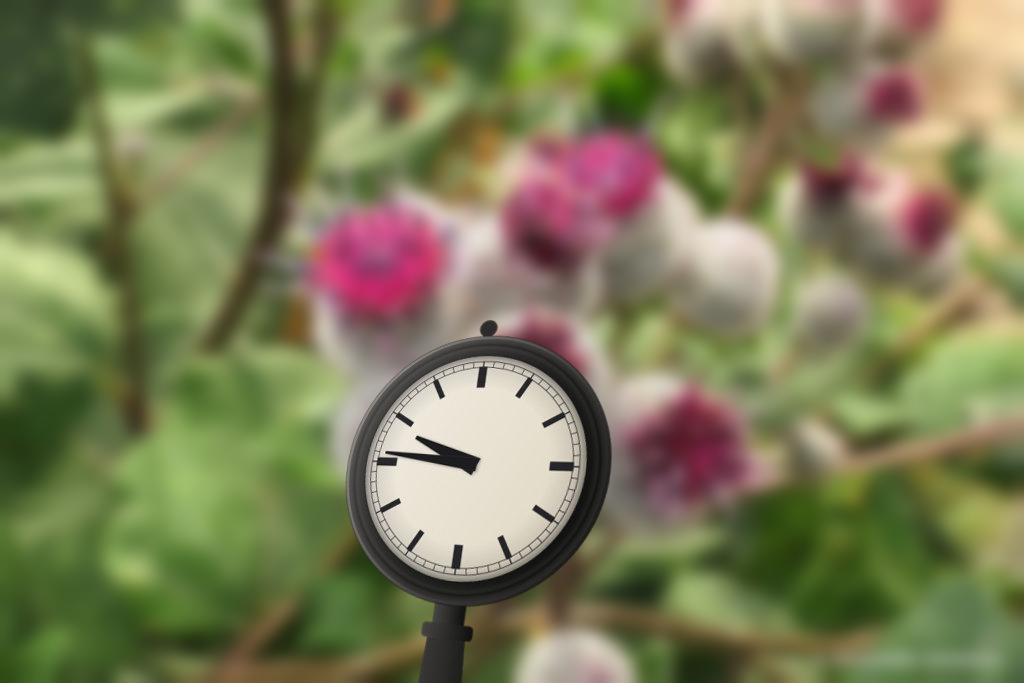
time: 9:46
